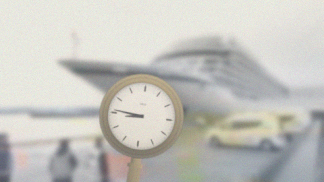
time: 8:46
